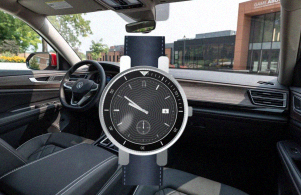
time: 9:51
